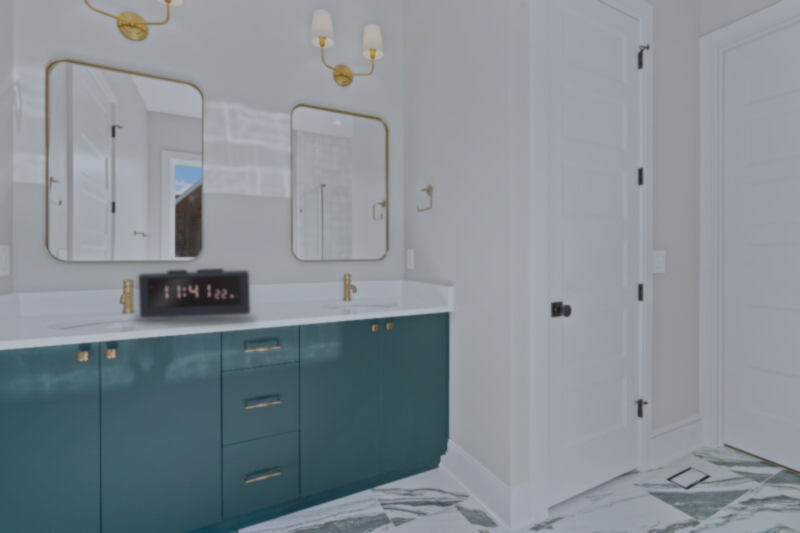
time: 11:41
